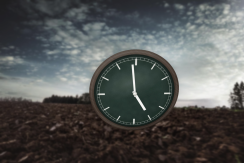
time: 4:59
